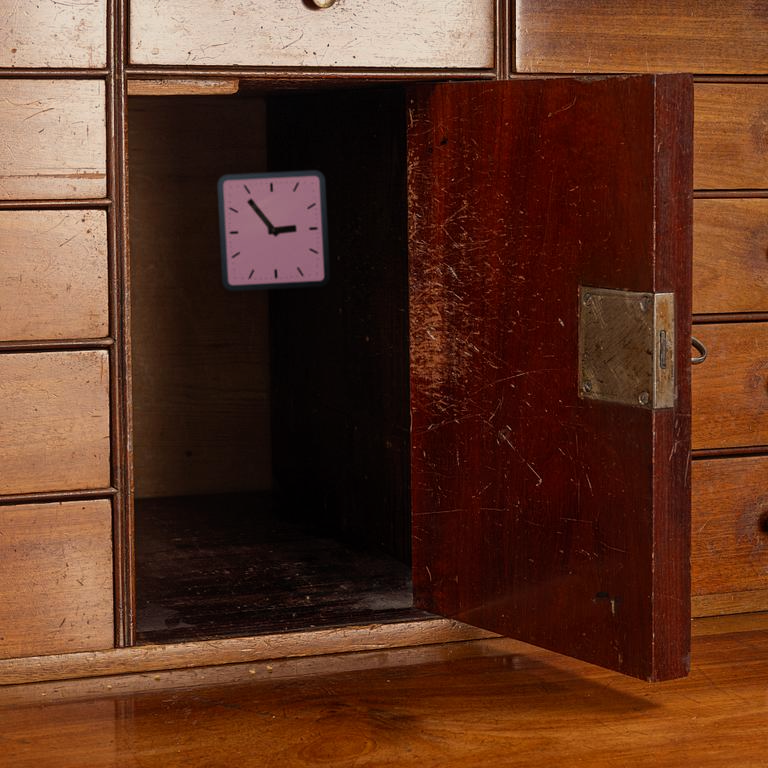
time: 2:54
